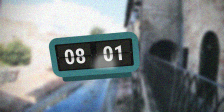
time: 8:01
